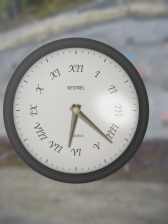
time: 6:22
